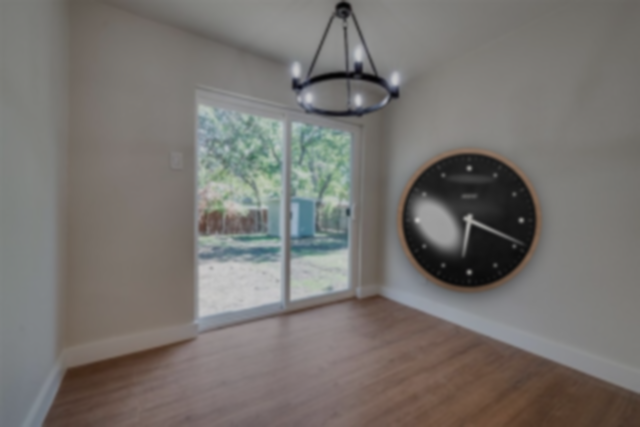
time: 6:19
